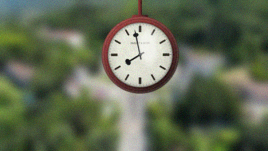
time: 7:58
